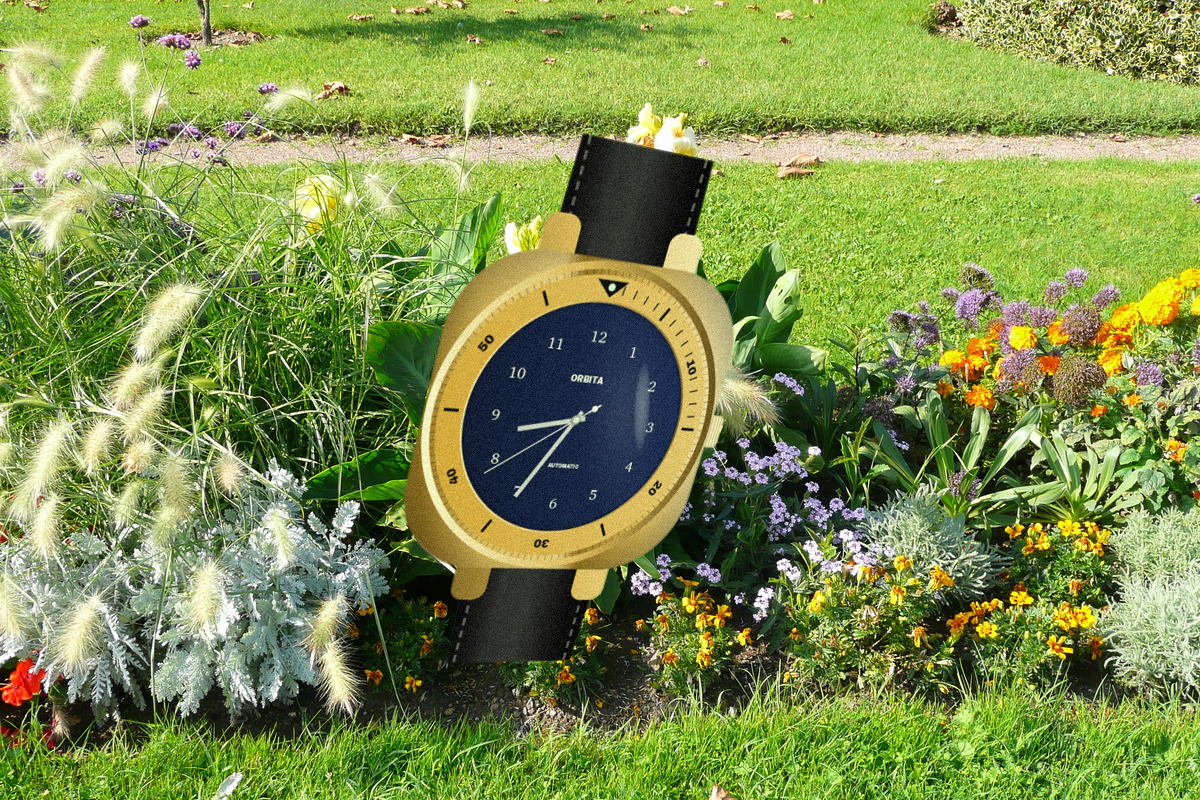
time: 8:34:39
